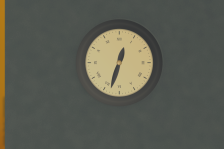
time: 12:33
